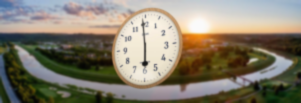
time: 5:59
